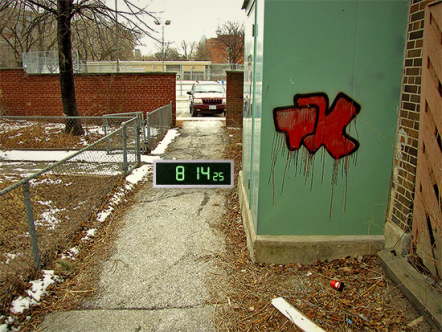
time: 8:14:25
